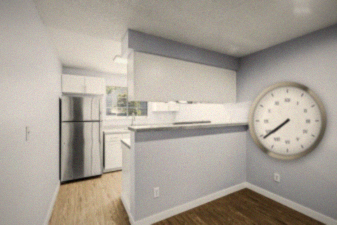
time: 7:39
